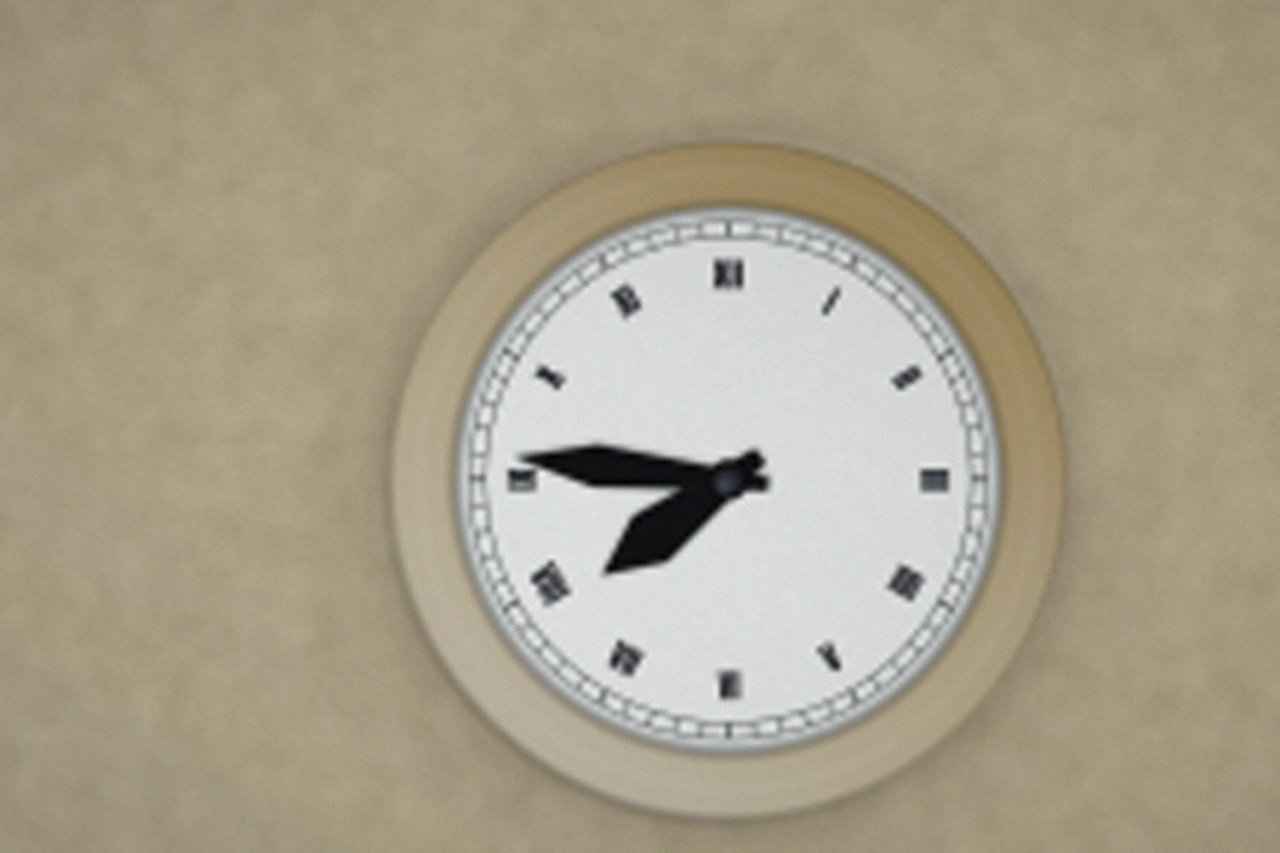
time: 7:46
